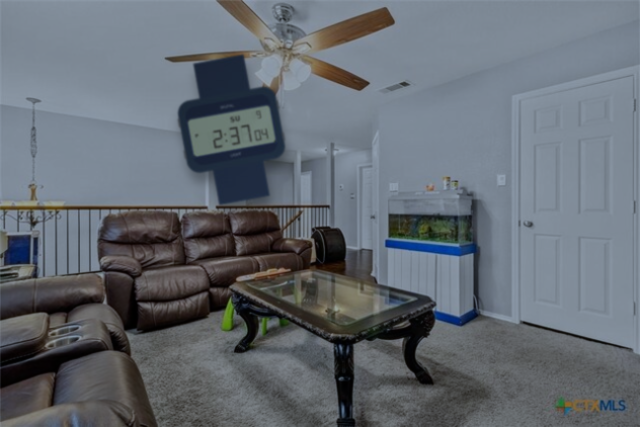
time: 2:37:04
